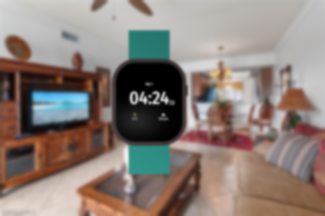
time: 4:24
